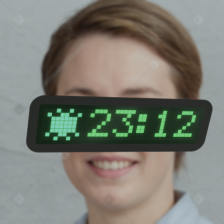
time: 23:12
